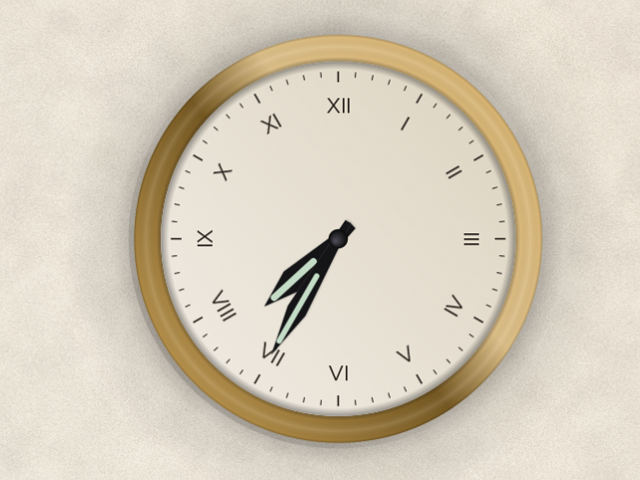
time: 7:35
